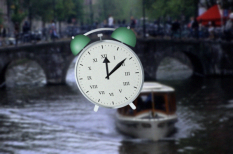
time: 12:09
